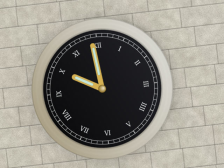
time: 9:59
